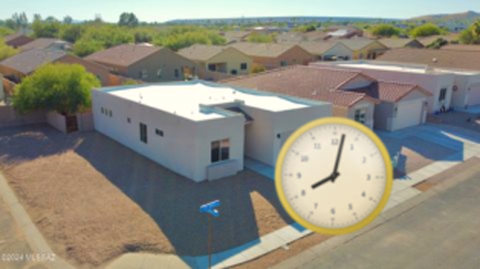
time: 8:02
